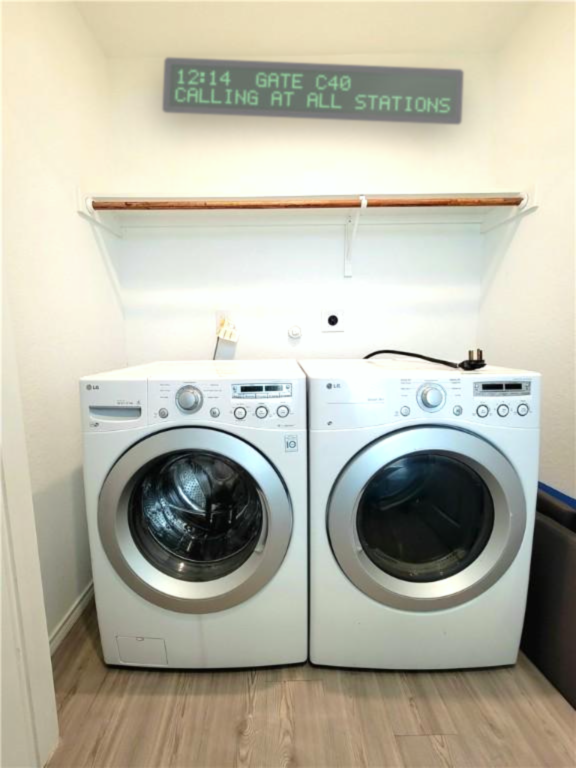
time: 12:14
